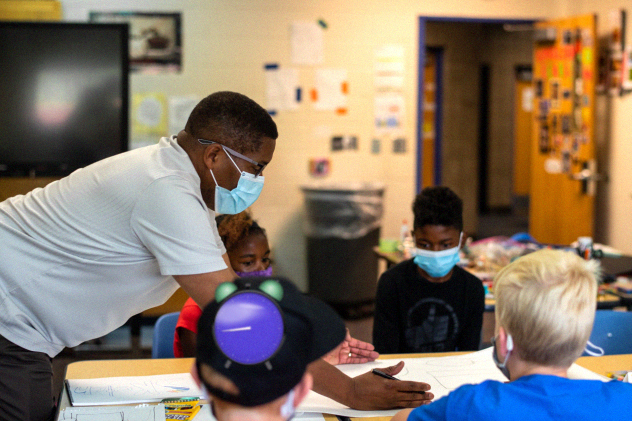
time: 8:44
